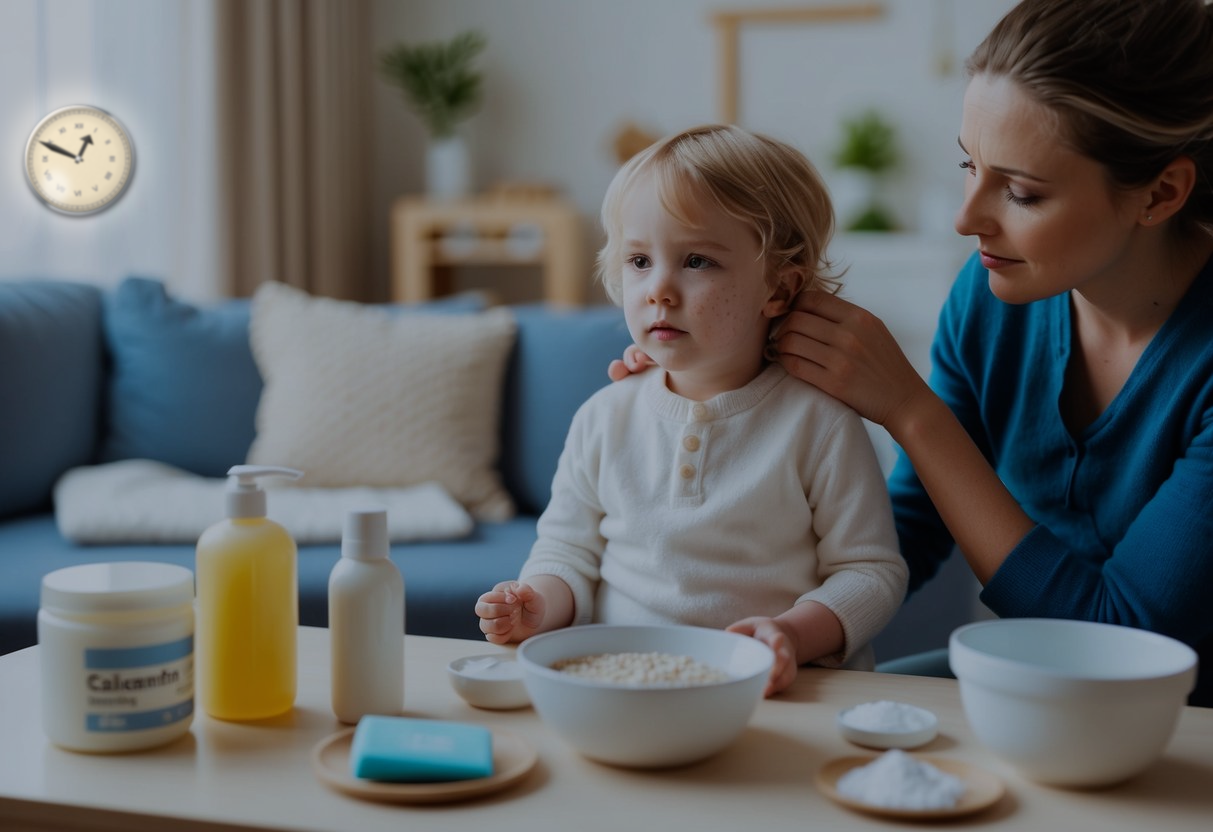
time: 12:49
